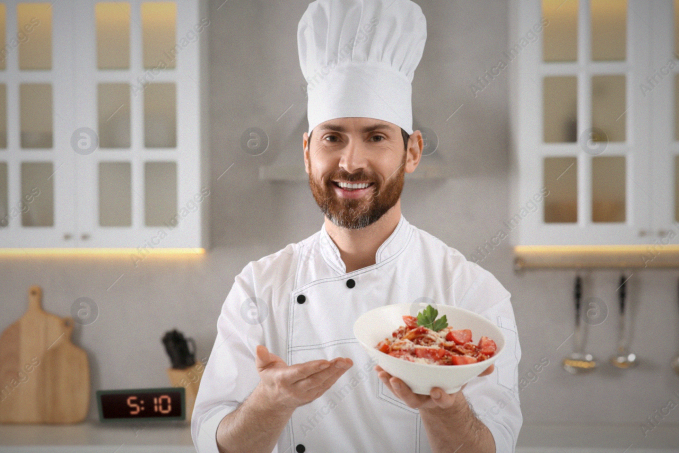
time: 5:10
